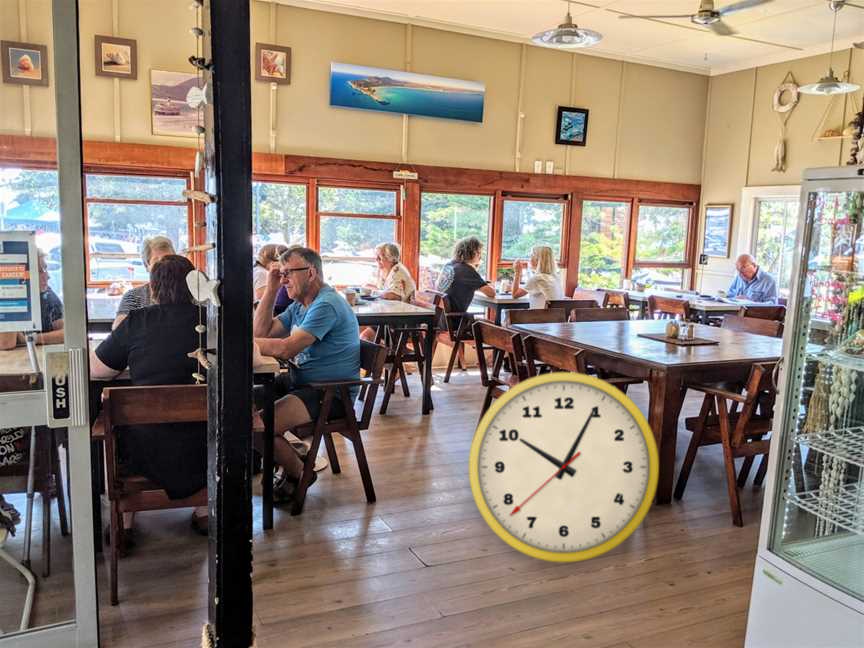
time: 10:04:38
